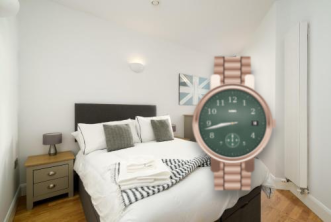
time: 8:43
